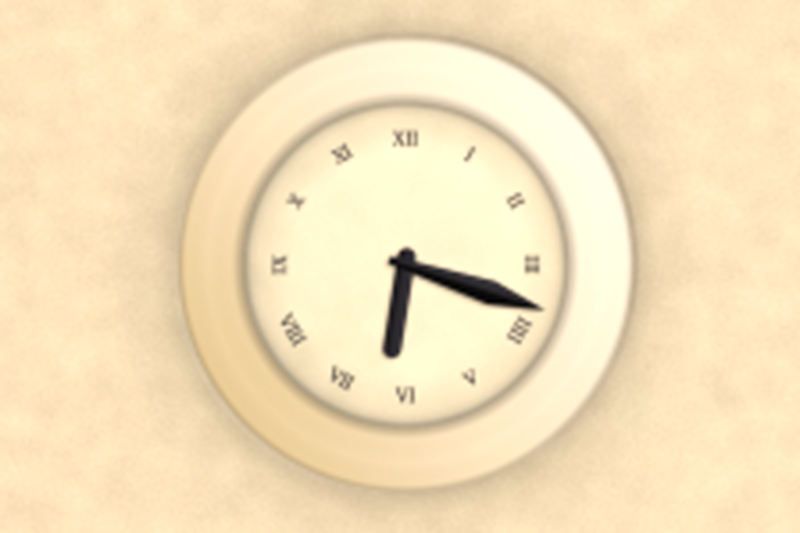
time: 6:18
